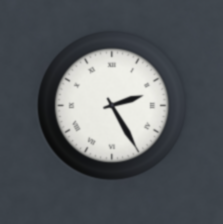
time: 2:25
